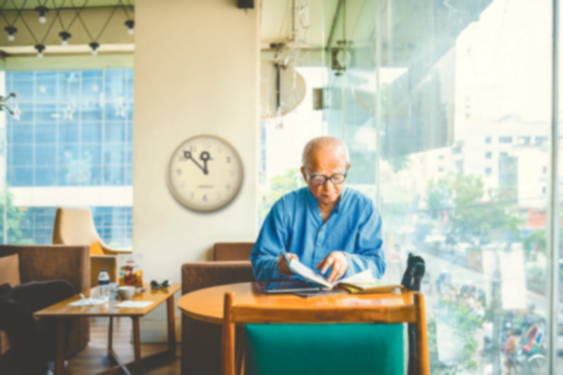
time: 11:52
